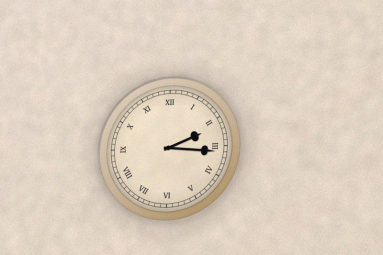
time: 2:16
